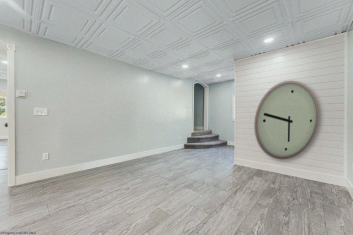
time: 5:47
